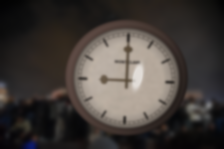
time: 9:00
